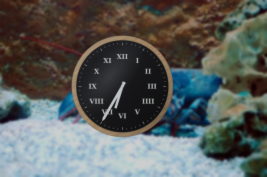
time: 6:35
